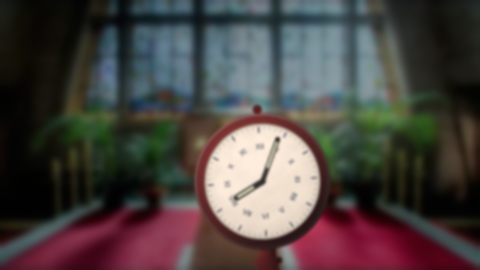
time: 8:04
